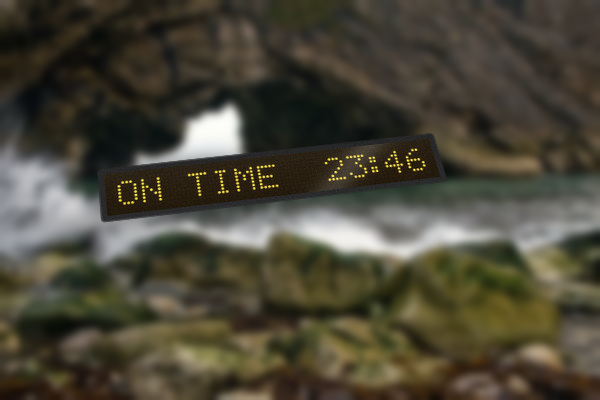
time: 23:46
